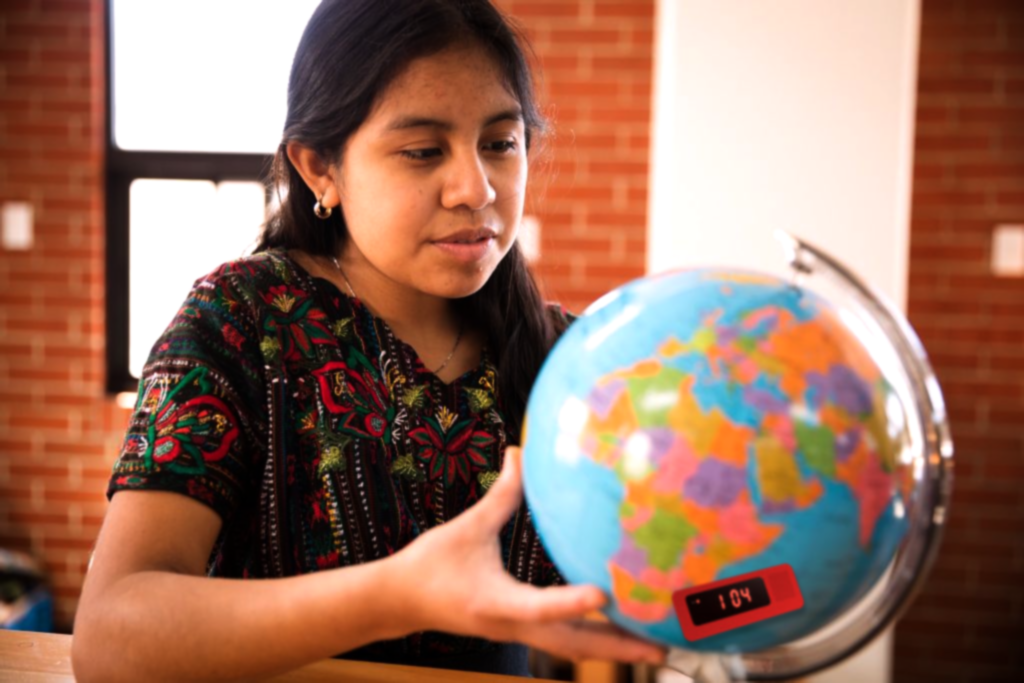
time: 1:04
